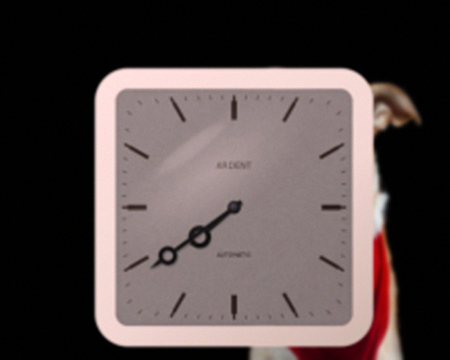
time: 7:39
